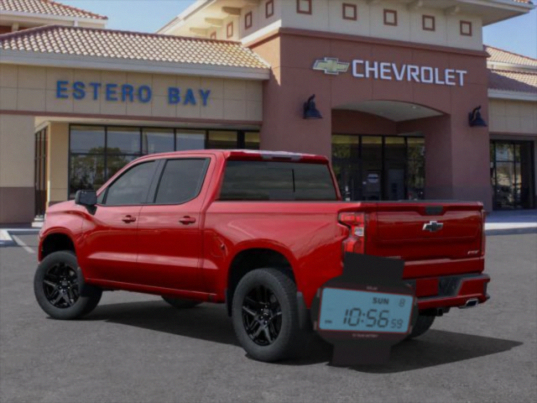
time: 10:56
